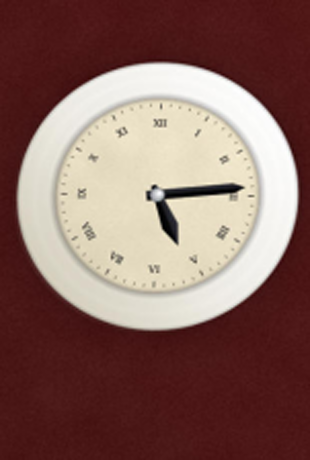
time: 5:14
